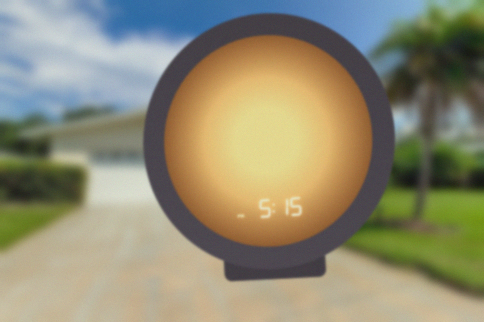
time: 5:15
